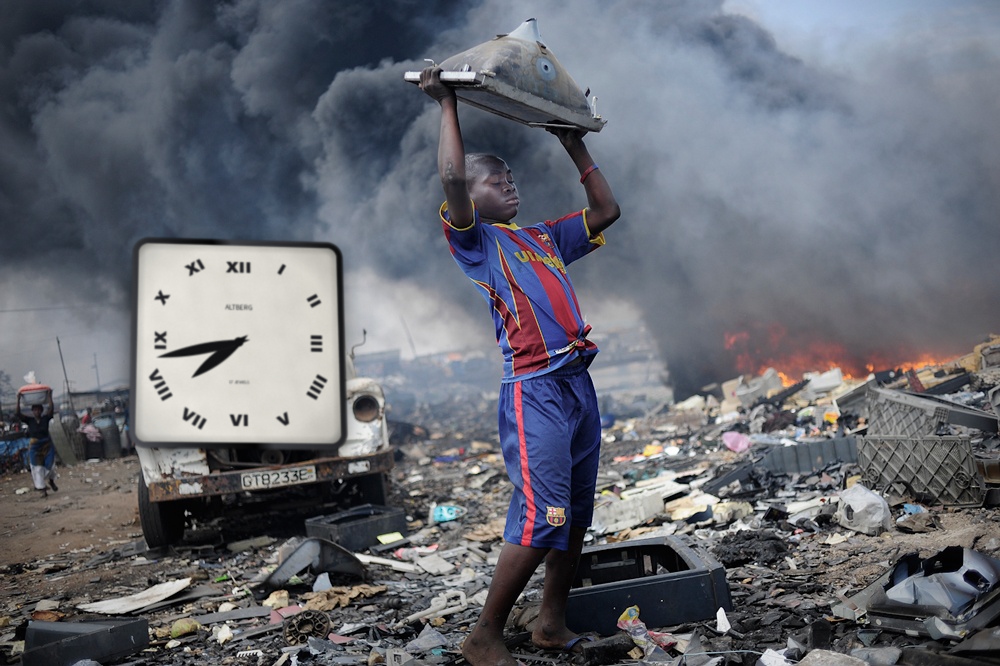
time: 7:43
